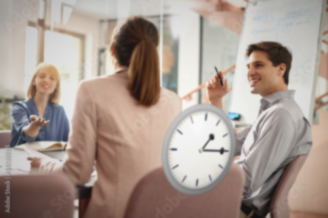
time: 1:15
